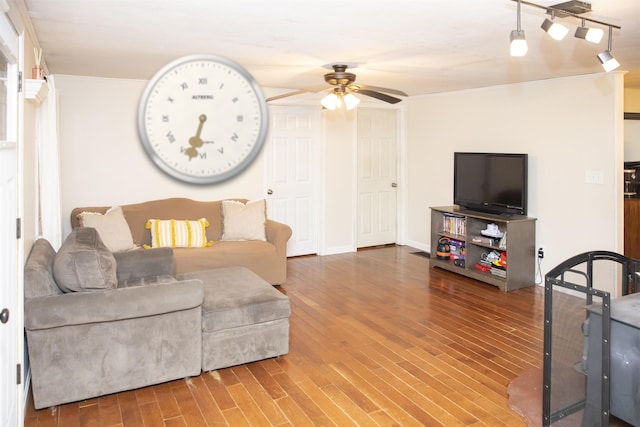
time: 6:33
